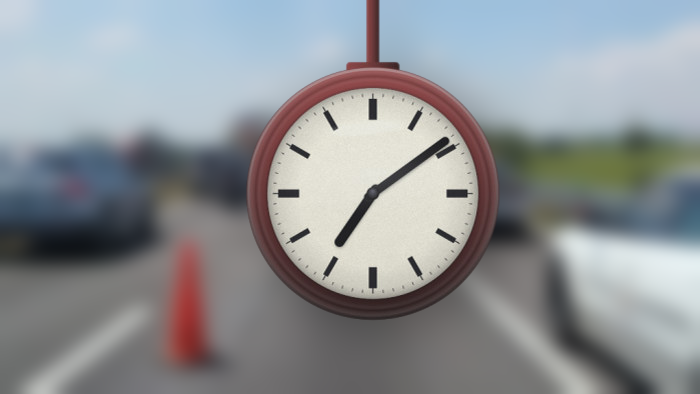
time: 7:09
